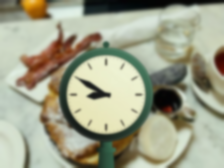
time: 8:50
